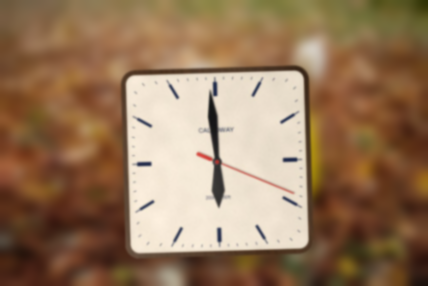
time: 5:59:19
